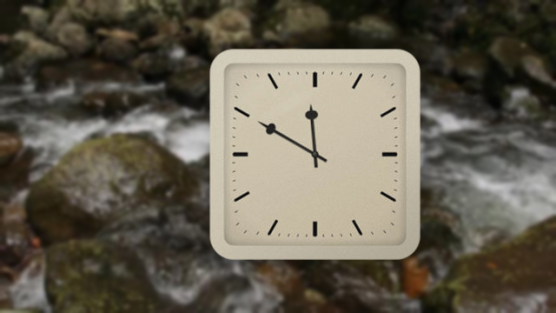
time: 11:50
